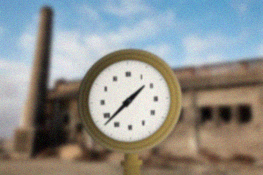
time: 1:38
